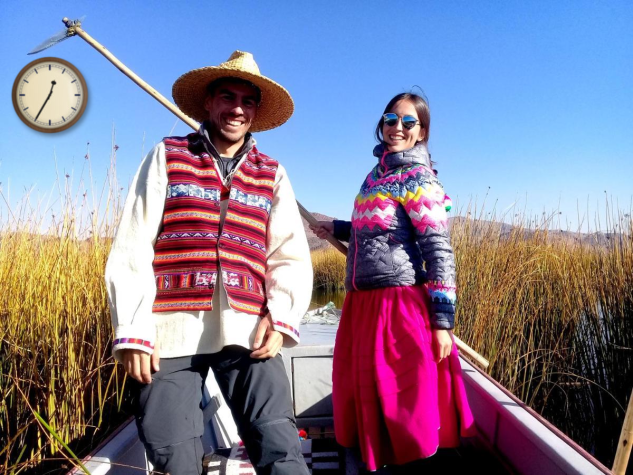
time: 12:35
